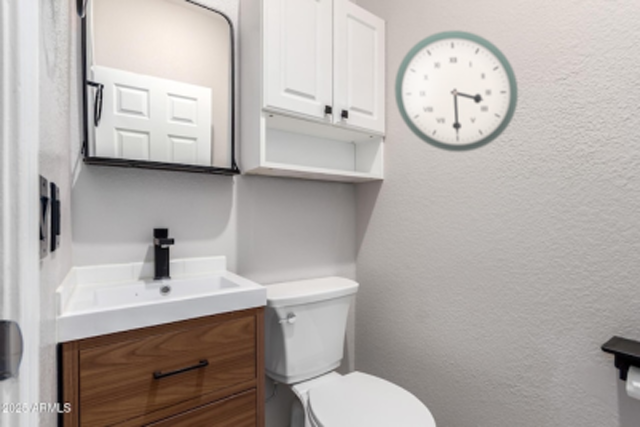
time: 3:30
